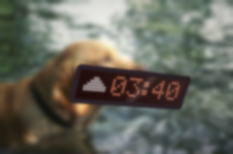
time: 3:40
